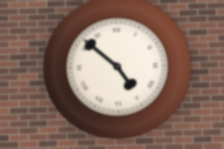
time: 4:52
